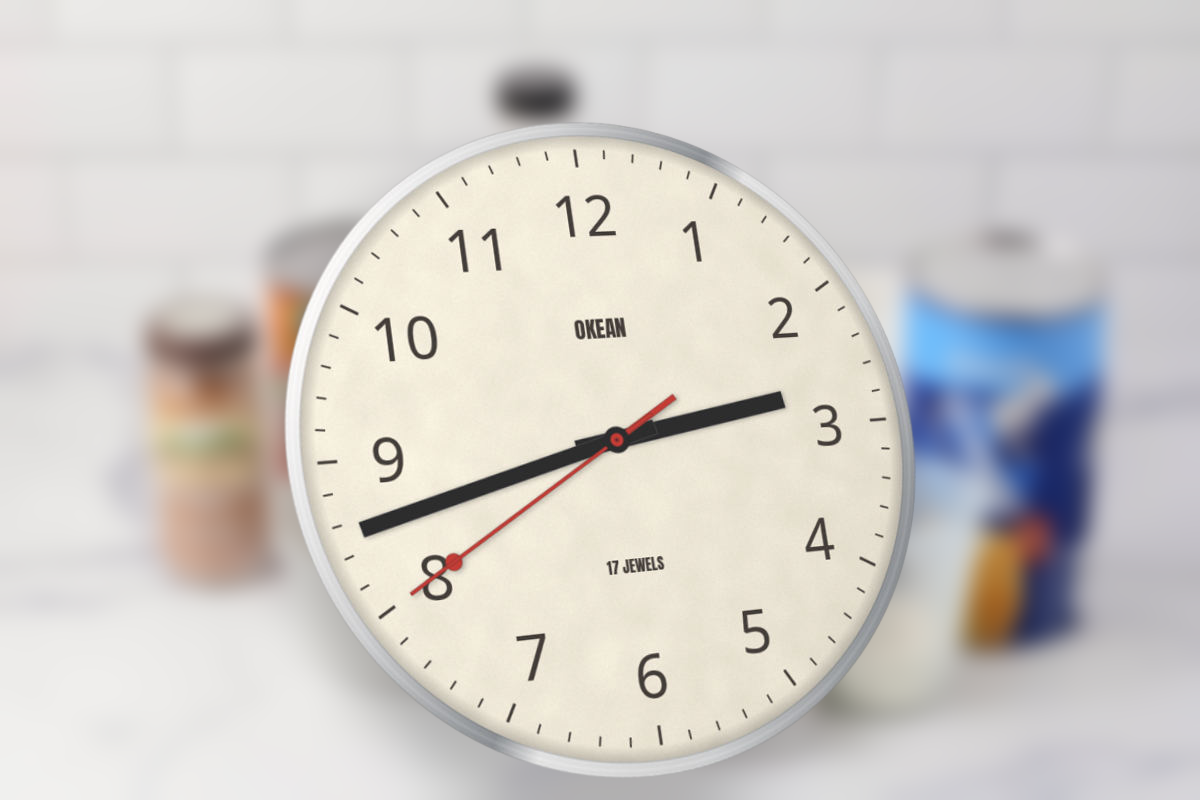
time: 2:42:40
